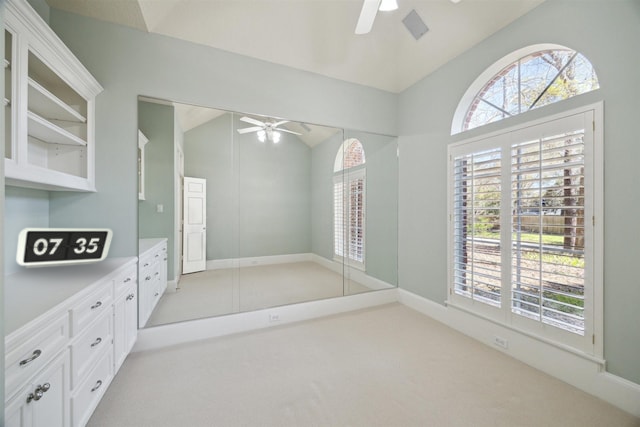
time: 7:35
